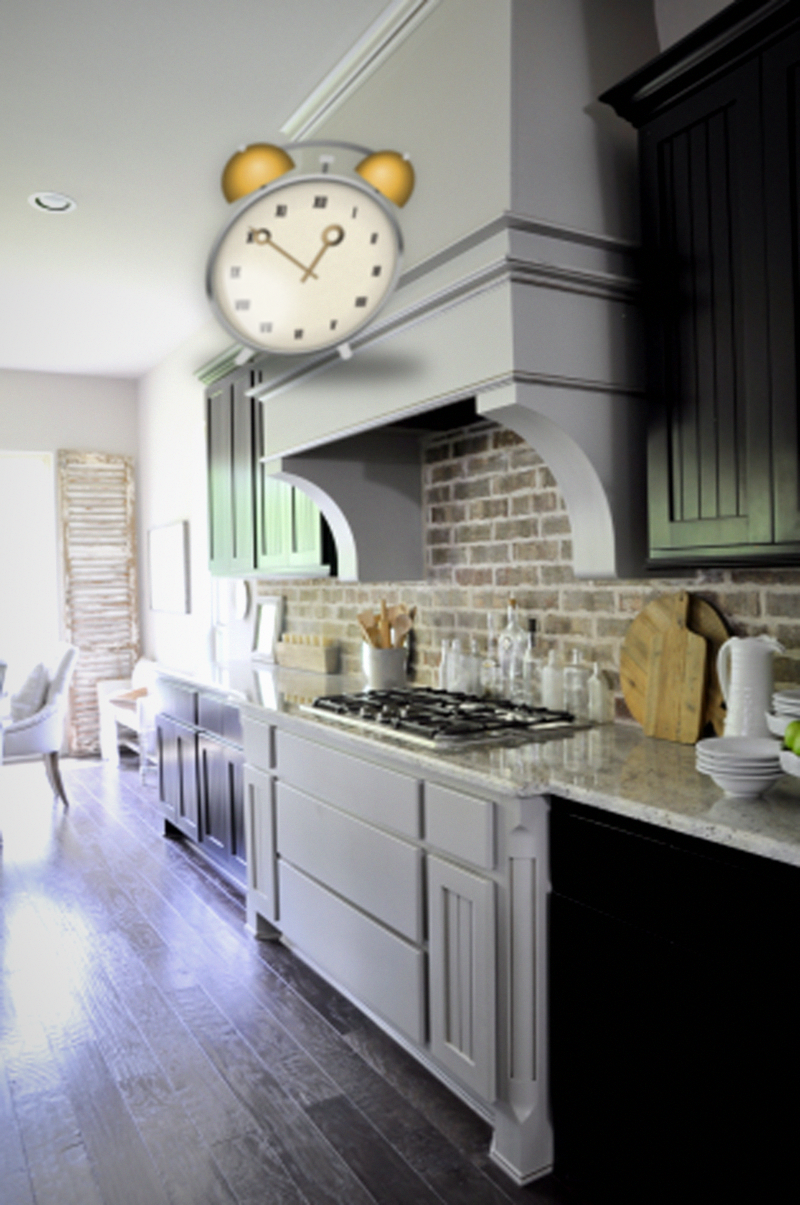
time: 12:51
